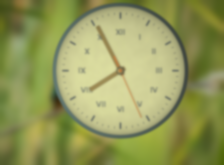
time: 7:55:26
